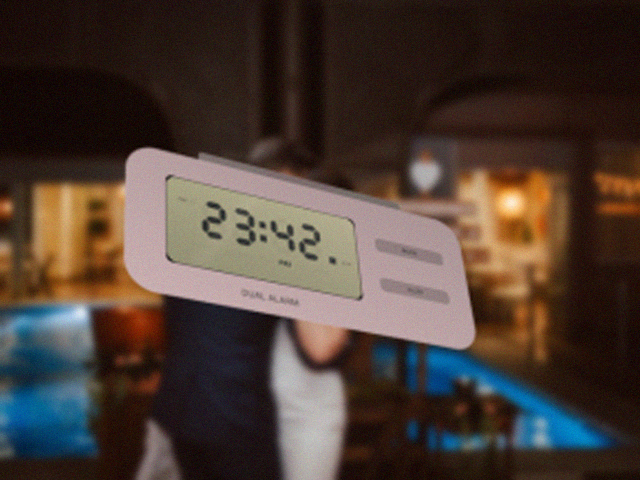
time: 23:42
